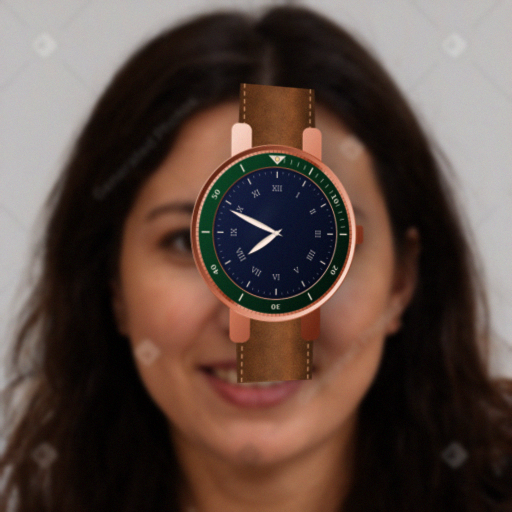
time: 7:49
